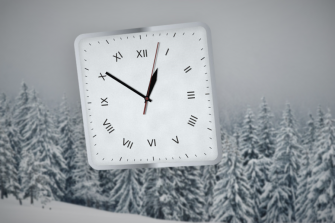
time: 12:51:03
